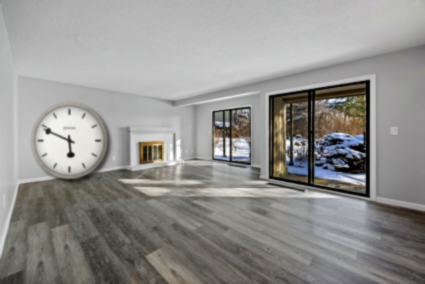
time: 5:49
